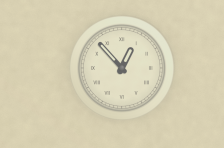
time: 12:53
